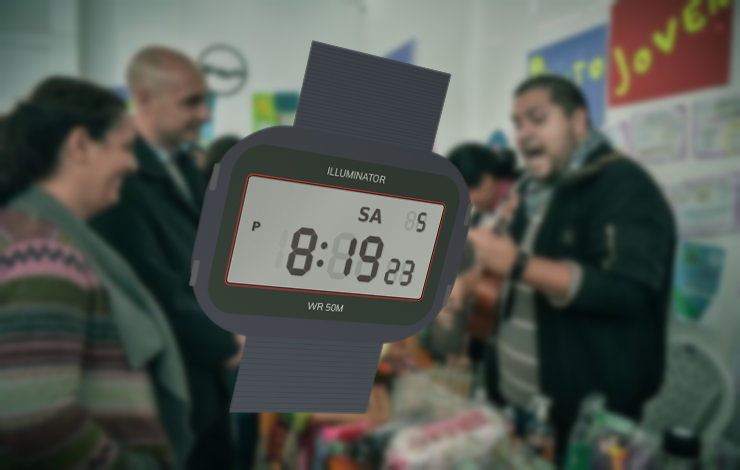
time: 8:19:23
